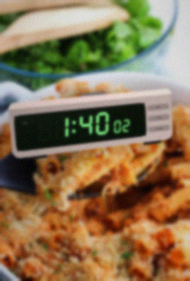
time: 1:40:02
